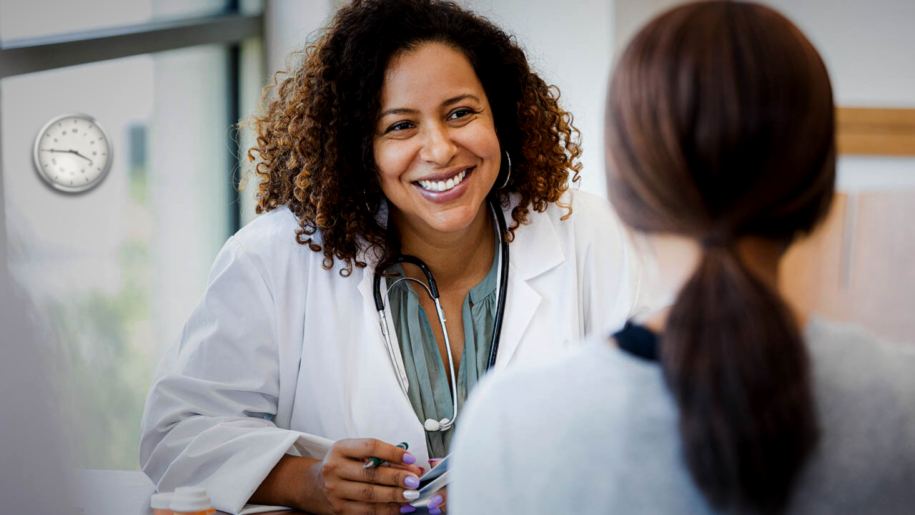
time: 3:45
